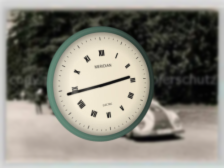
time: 2:44
